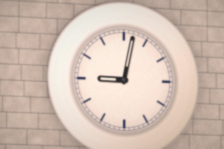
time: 9:02
